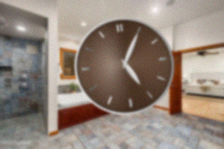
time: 5:05
